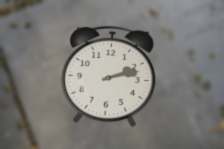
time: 2:12
